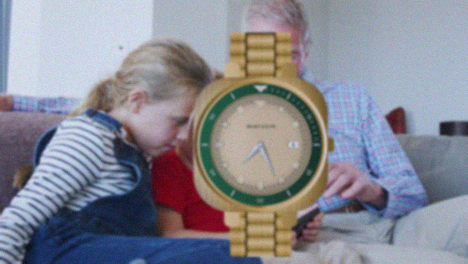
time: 7:26
